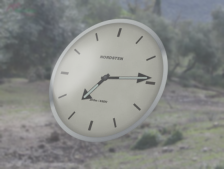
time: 7:14
